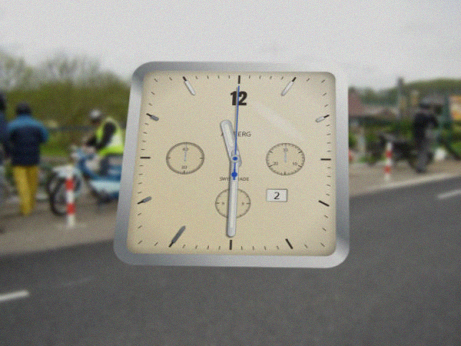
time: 11:30
